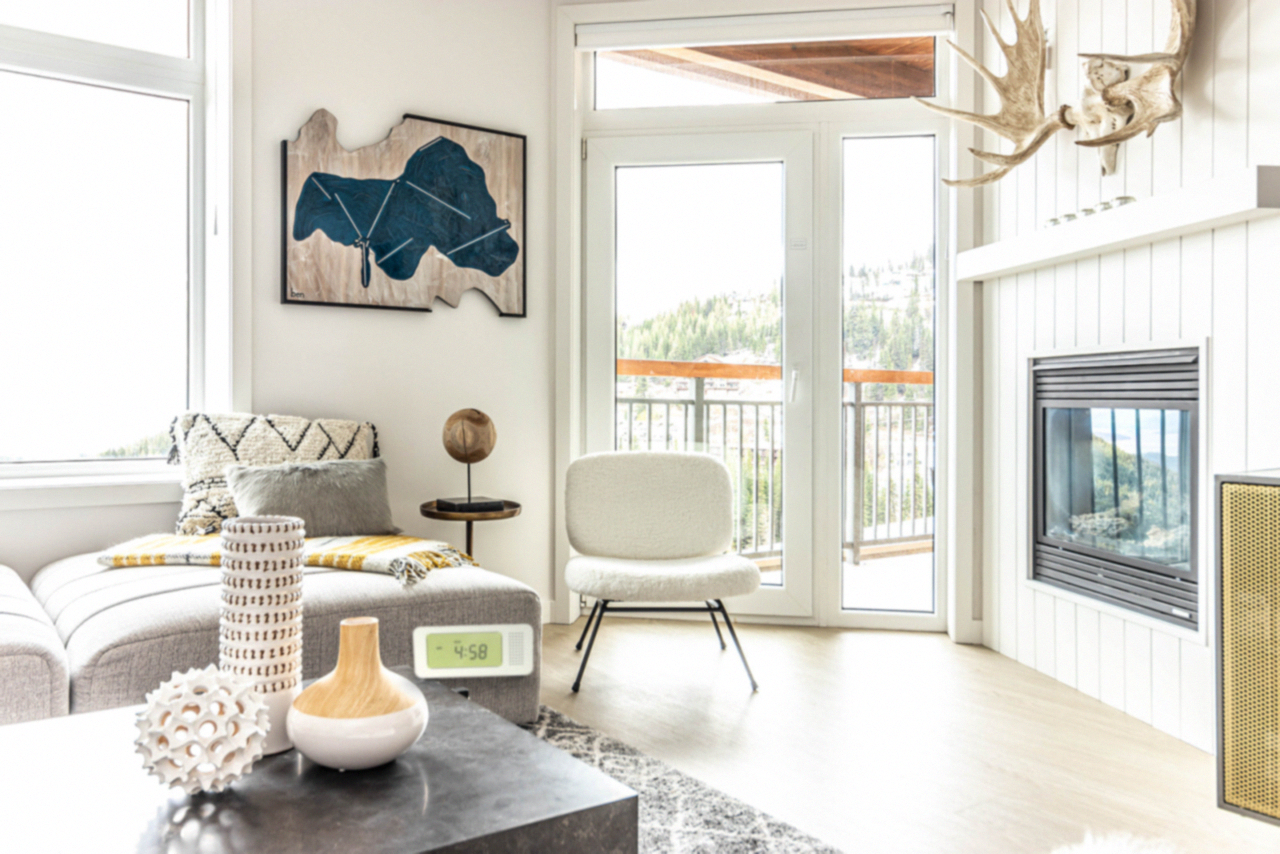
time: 4:58
